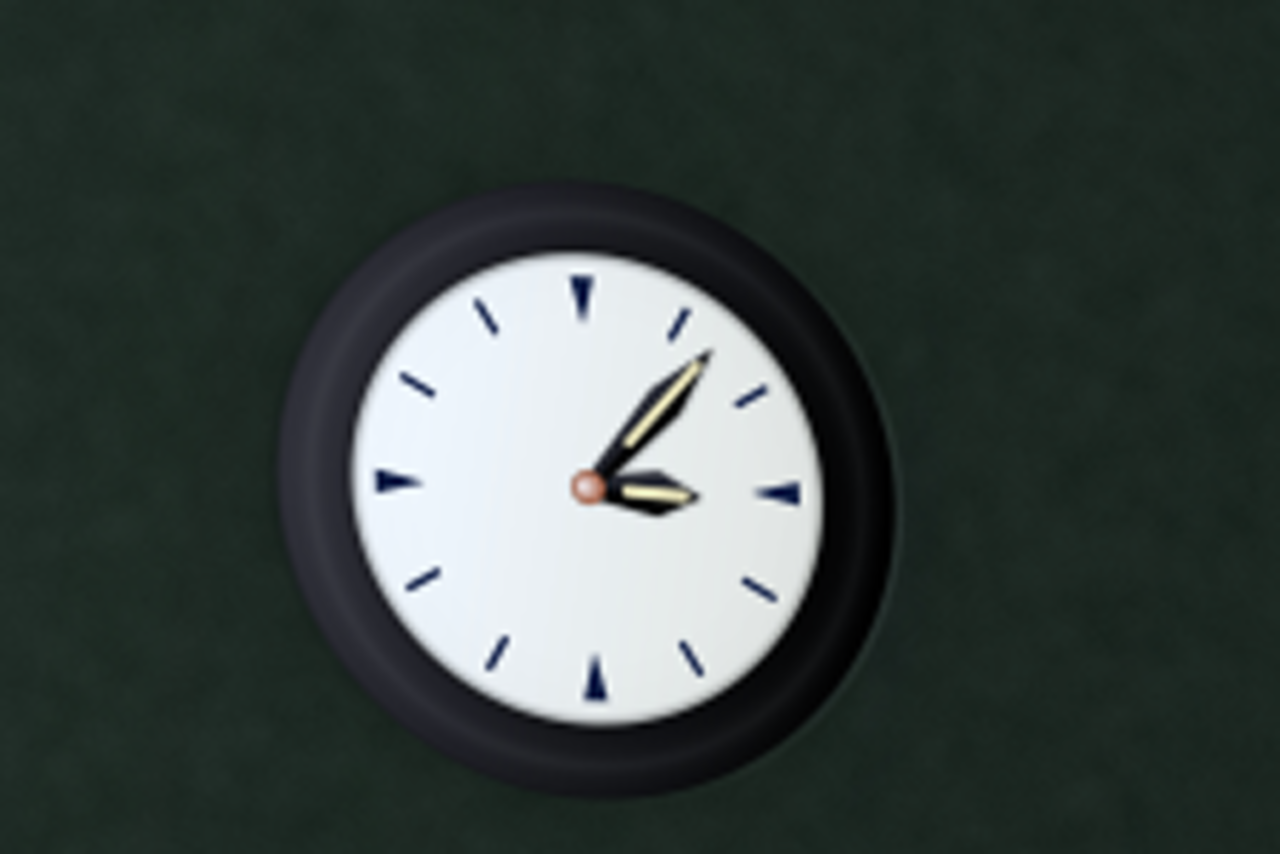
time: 3:07
